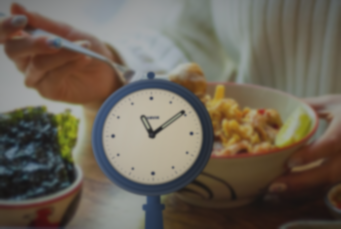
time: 11:09
